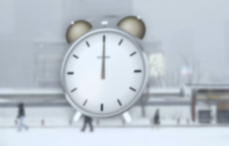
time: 12:00
